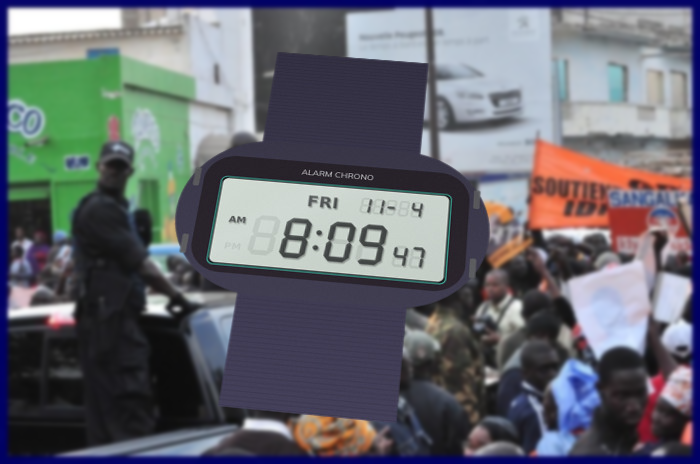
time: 8:09:47
